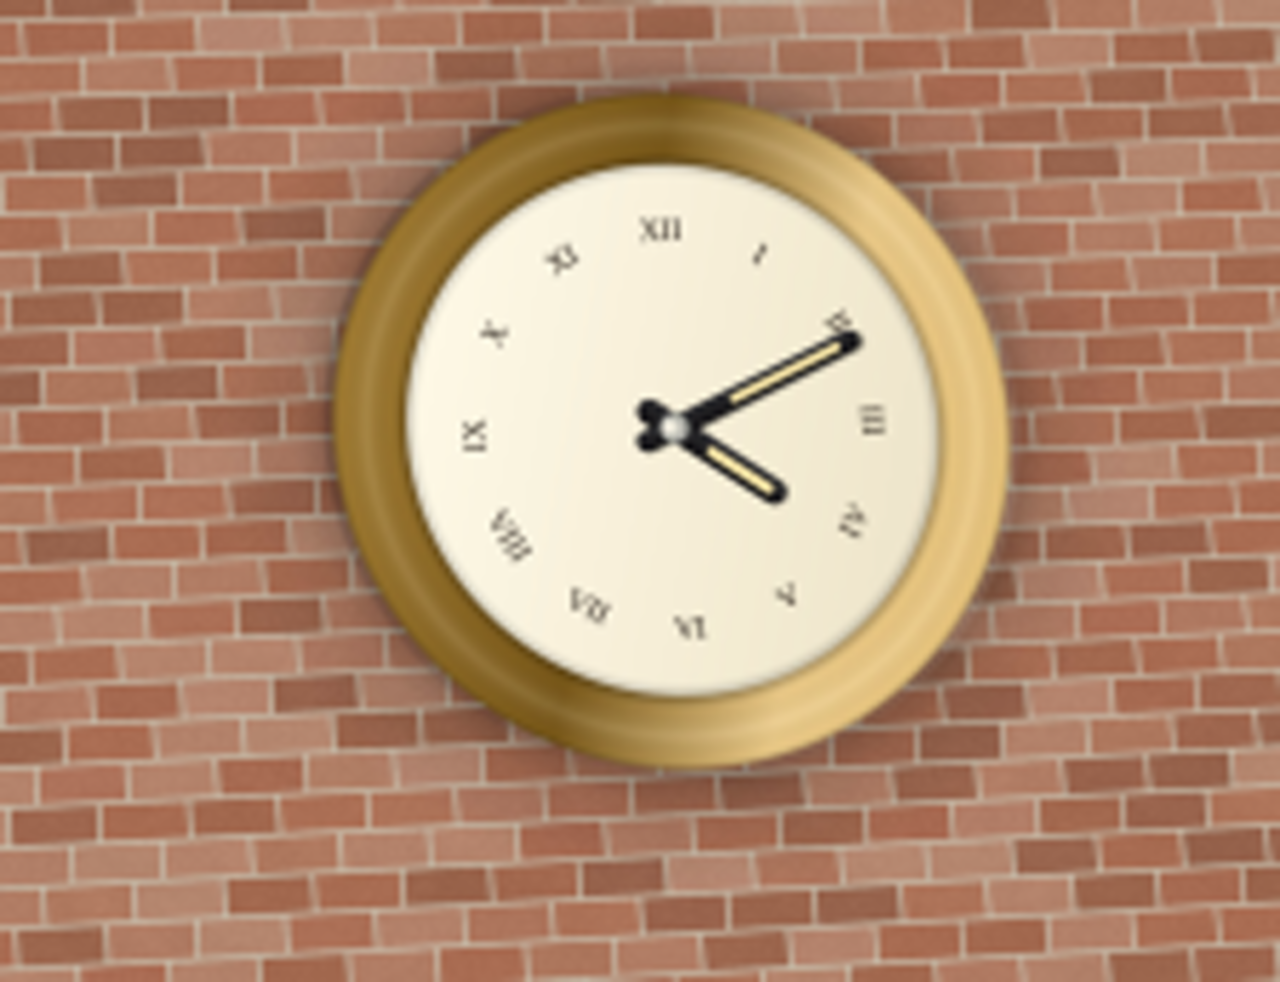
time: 4:11
